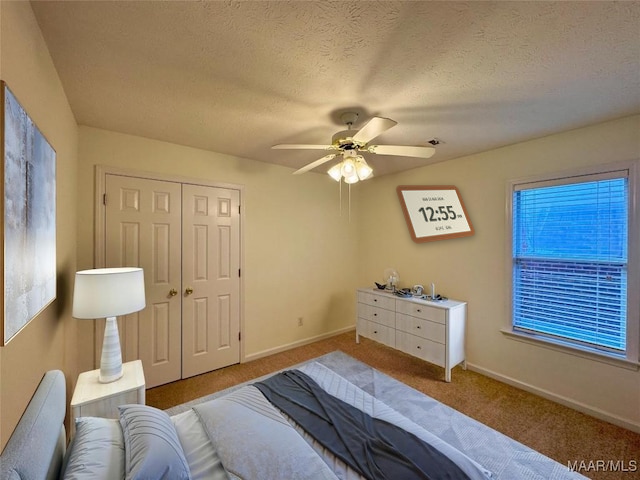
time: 12:55
